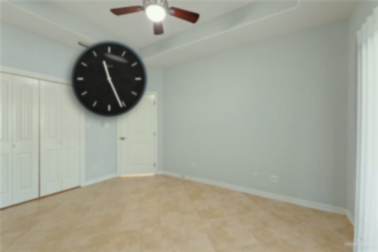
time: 11:26
